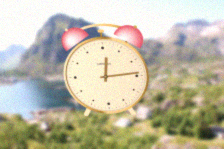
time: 12:14
